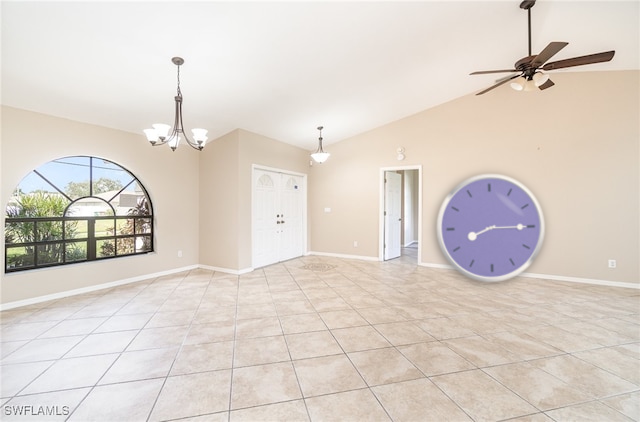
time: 8:15
